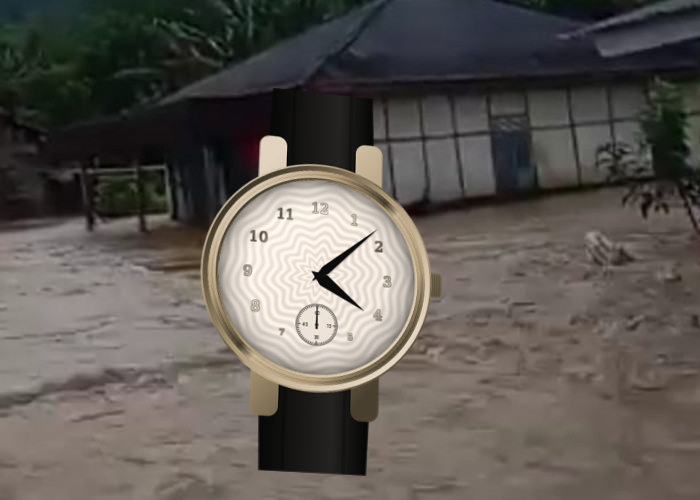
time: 4:08
